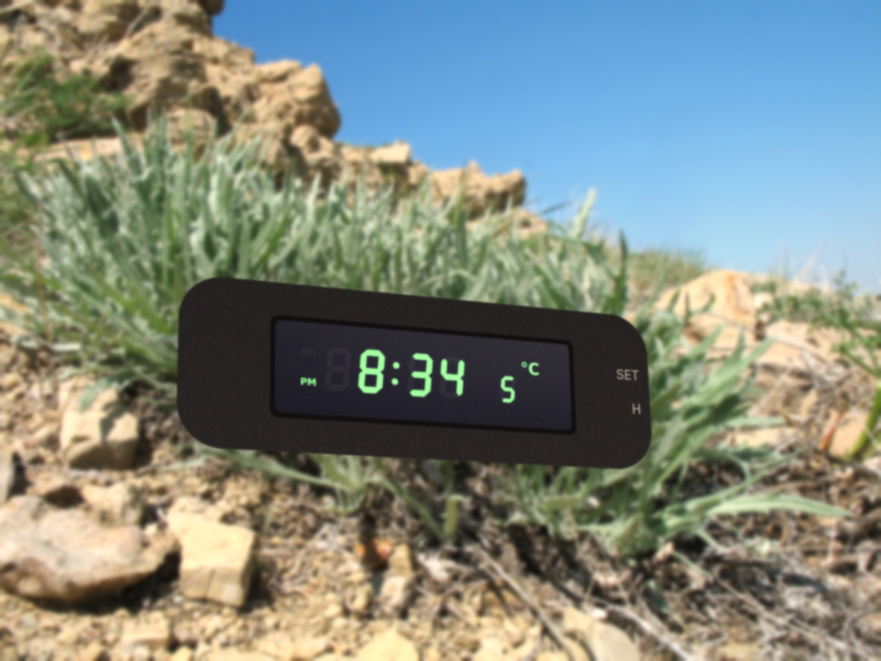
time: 8:34
